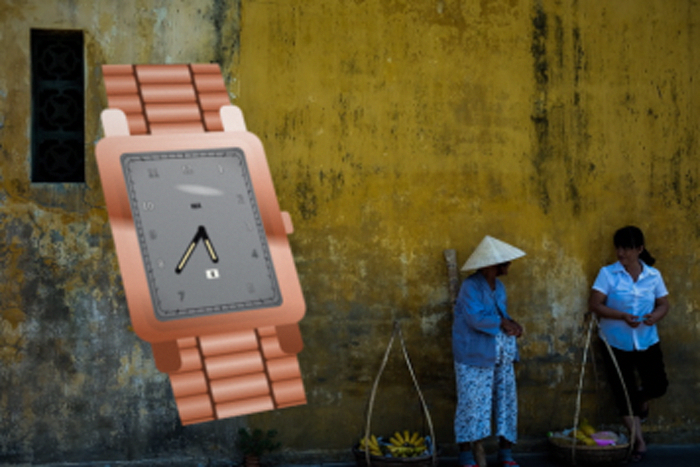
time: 5:37
